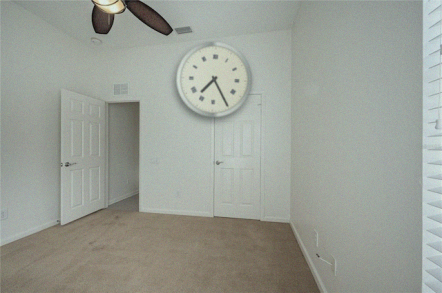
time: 7:25
